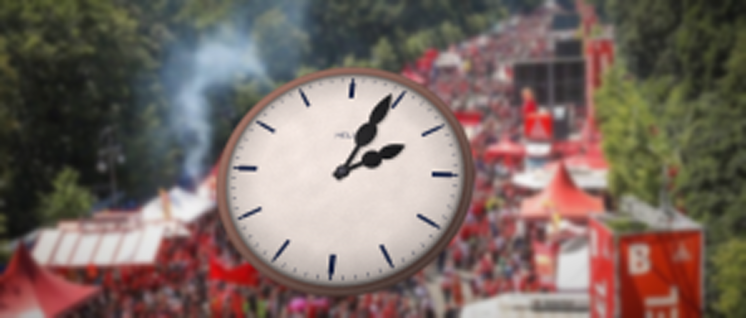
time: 2:04
